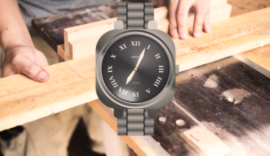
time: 7:04
